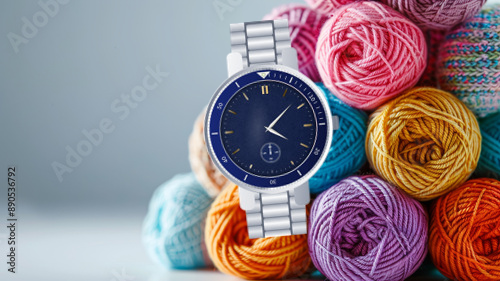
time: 4:08
